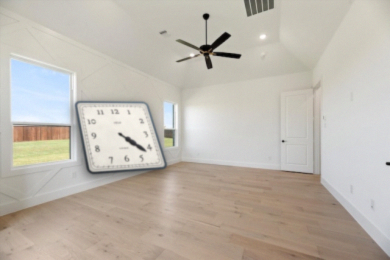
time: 4:22
